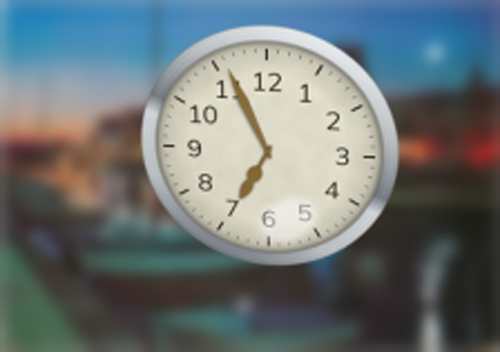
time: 6:56
